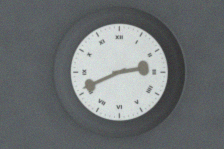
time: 2:41
